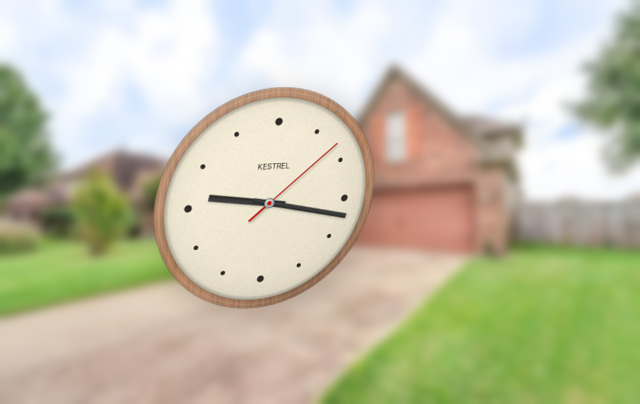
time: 9:17:08
